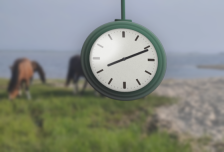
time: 8:11
